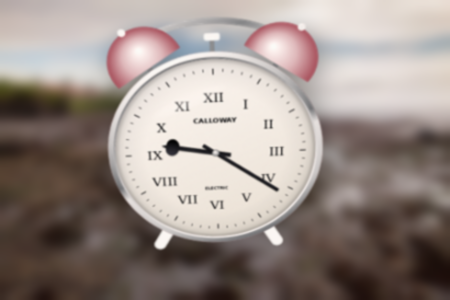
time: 9:21
